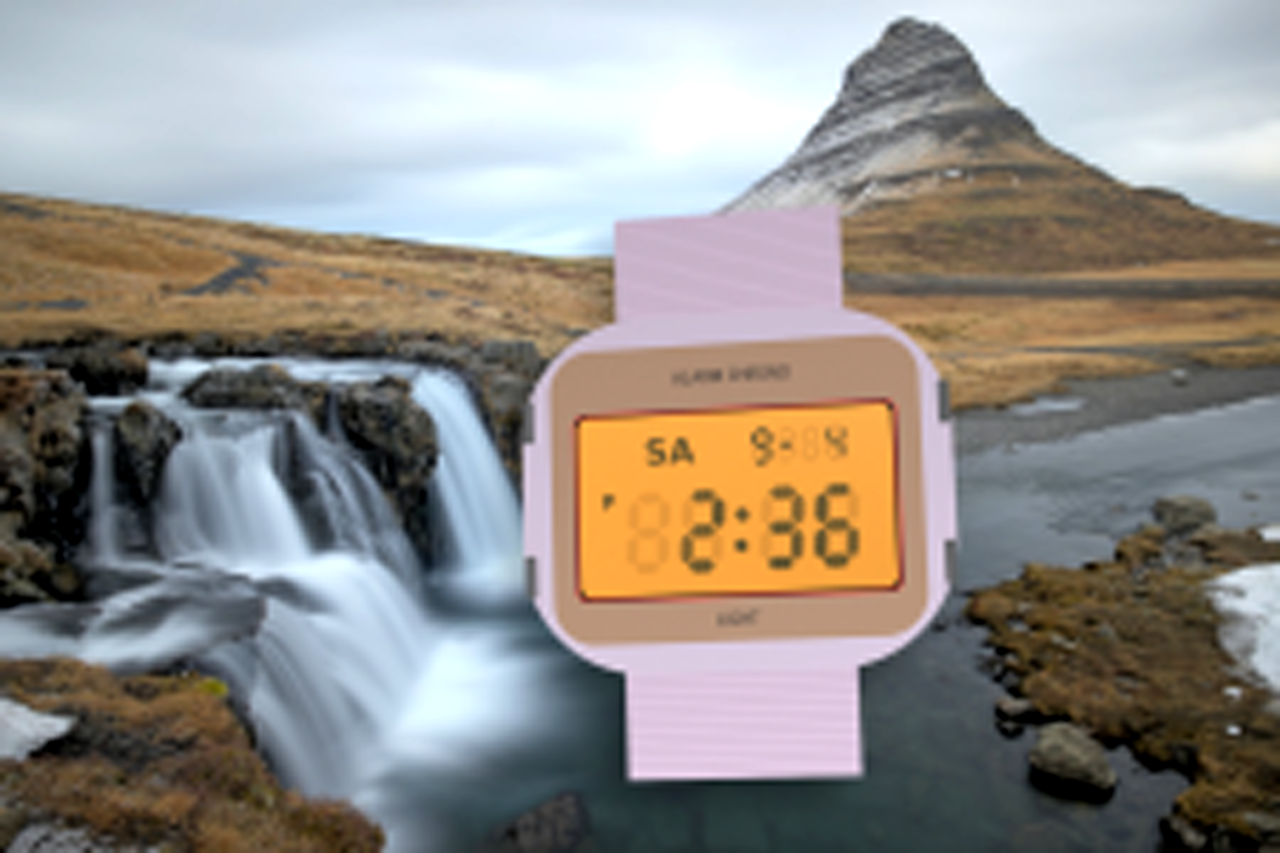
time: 2:36
